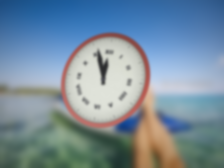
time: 11:56
